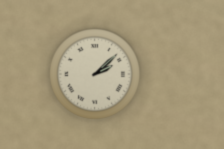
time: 2:08
